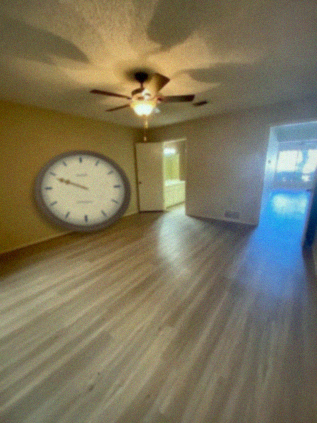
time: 9:49
